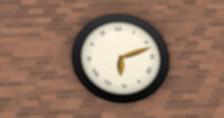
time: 6:12
